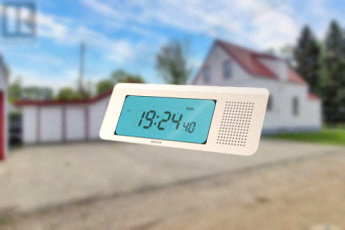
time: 19:24:40
